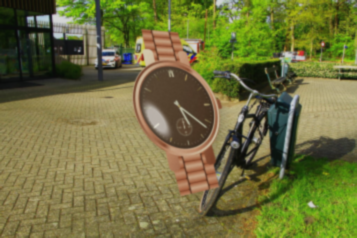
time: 5:22
